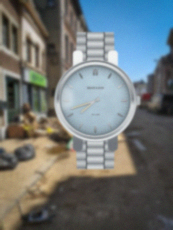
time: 7:42
